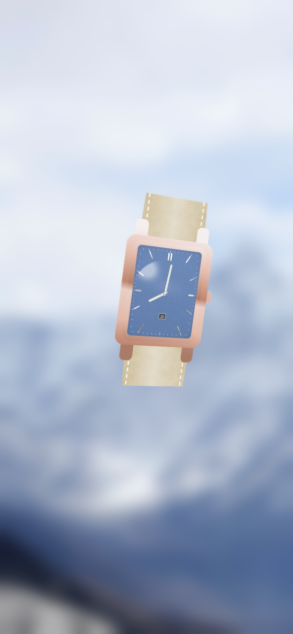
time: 8:01
